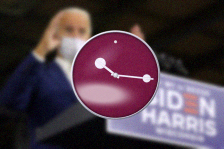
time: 10:16
